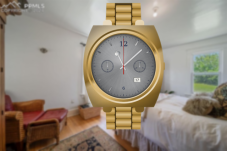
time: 11:08
